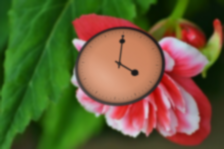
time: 4:00
